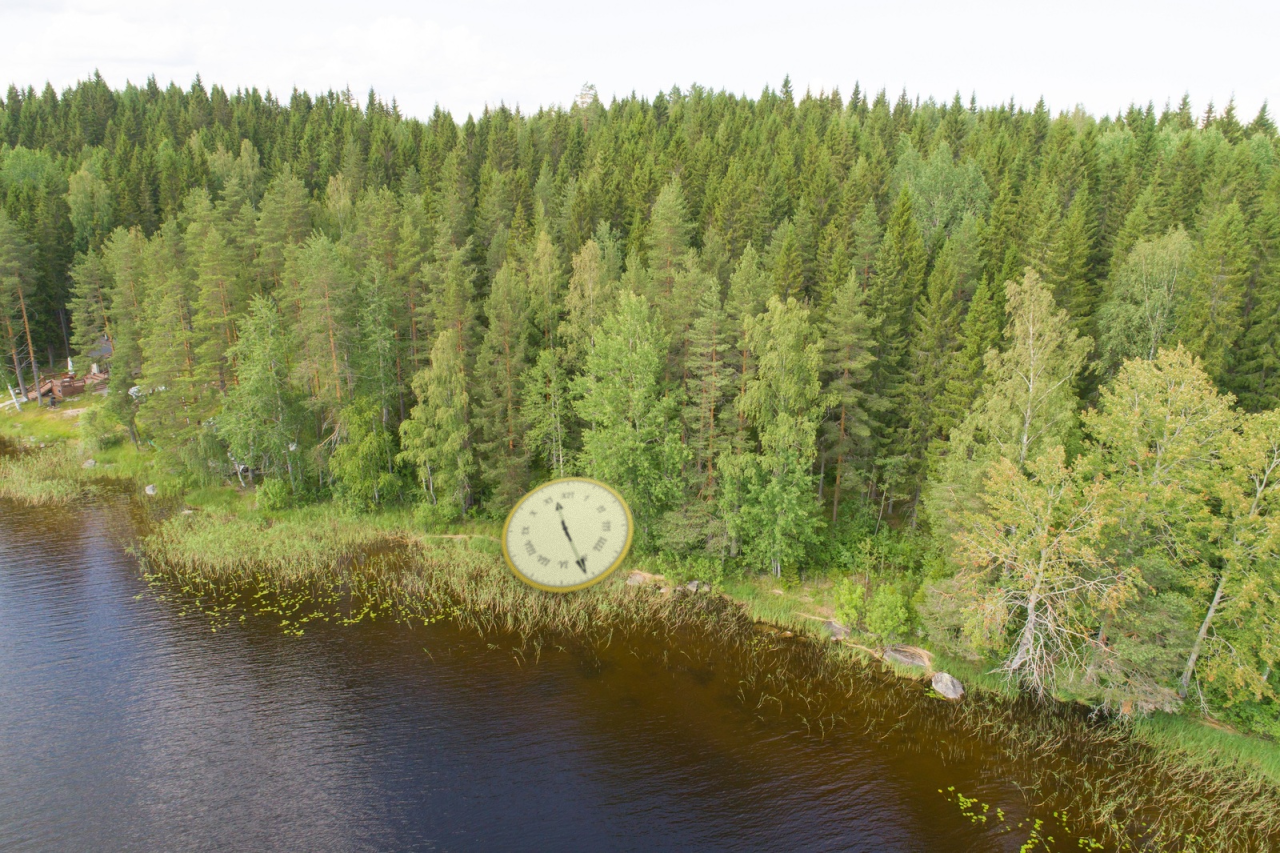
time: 11:26
